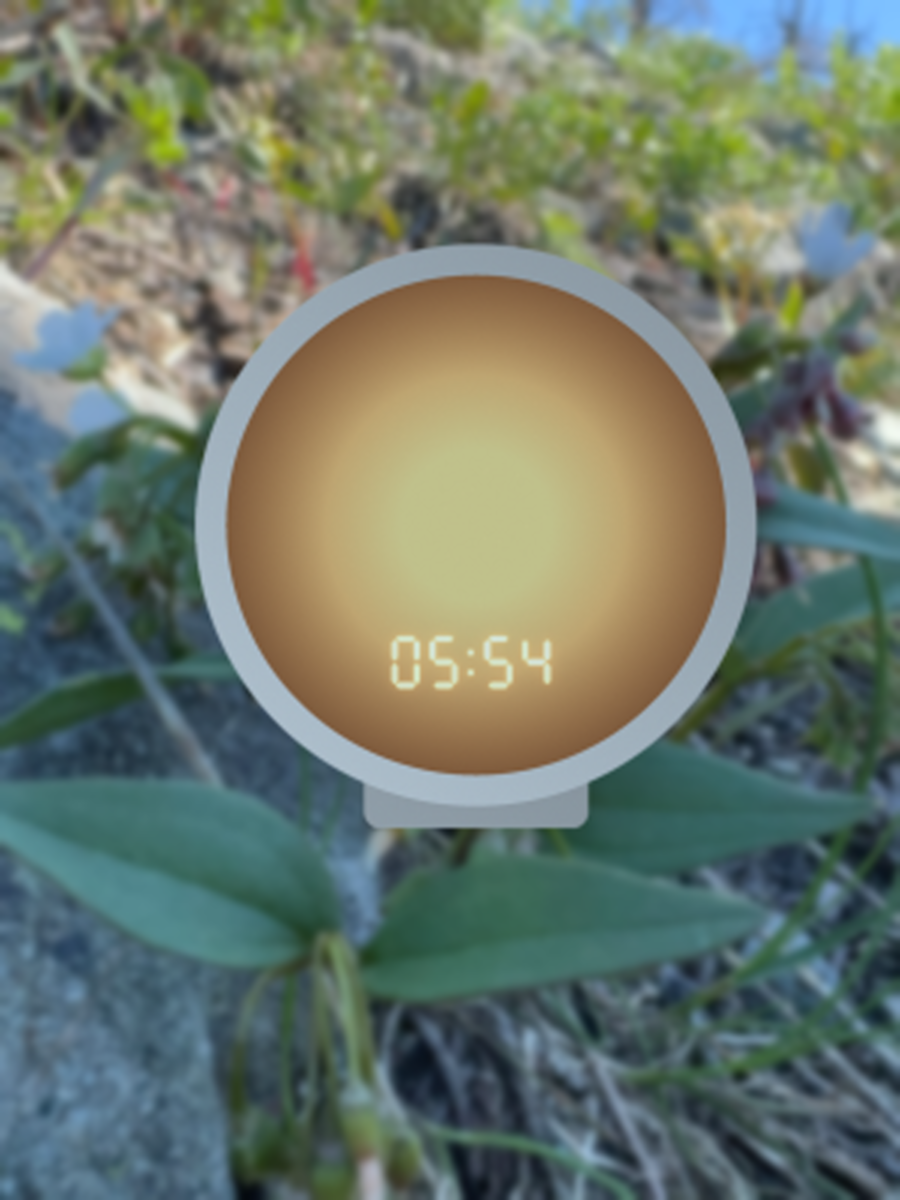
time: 5:54
